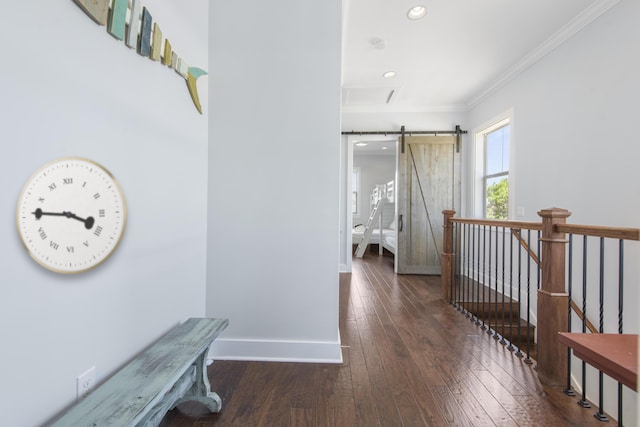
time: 3:46
